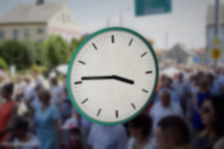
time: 3:46
